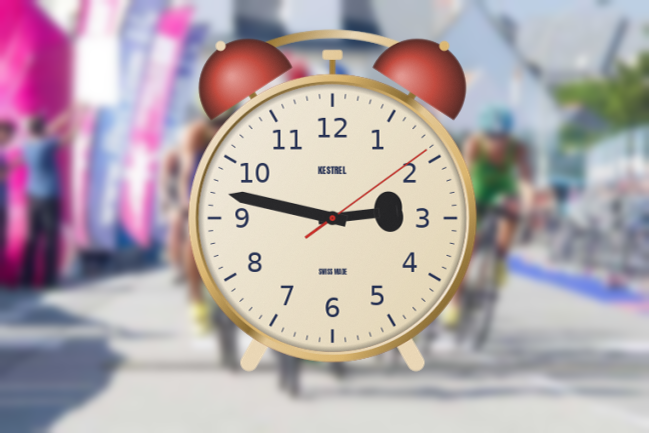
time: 2:47:09
